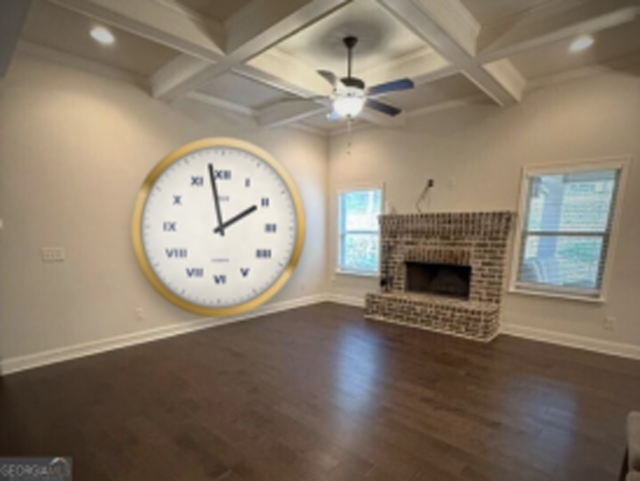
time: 1:58
